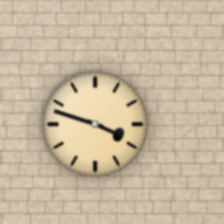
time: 3:48
